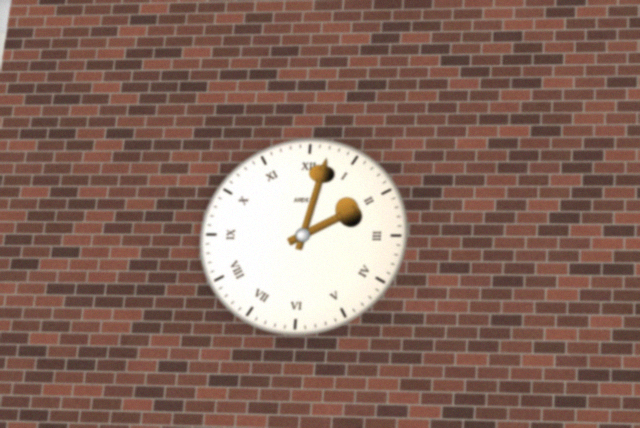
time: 2:02
